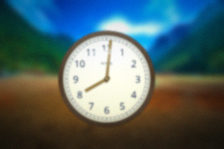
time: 8:01
